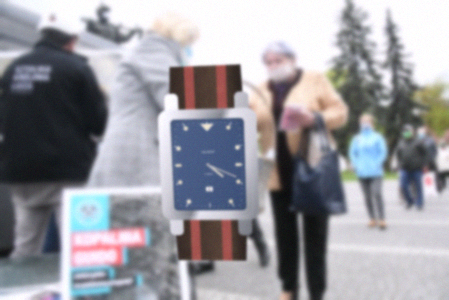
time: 4:19
